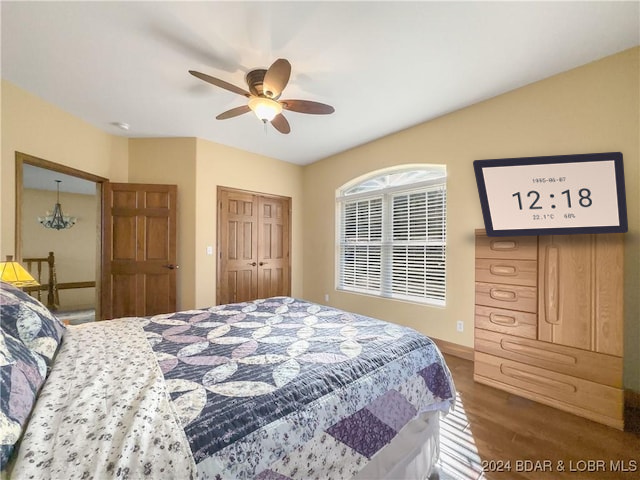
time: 12:18
